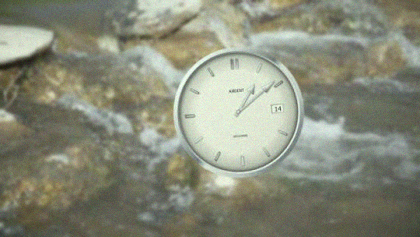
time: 1:09
